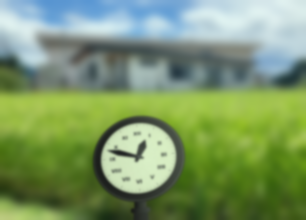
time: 12:48
